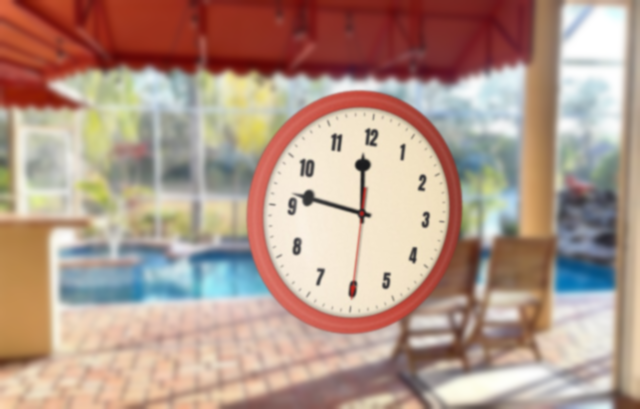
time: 11:46:30
